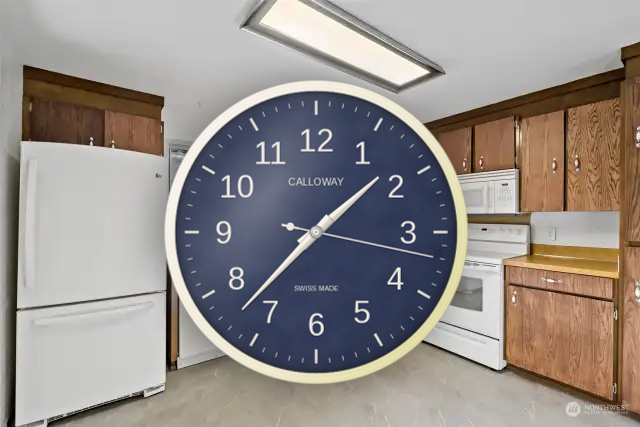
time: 1:37:17
